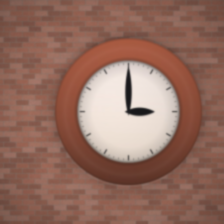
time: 3:00
